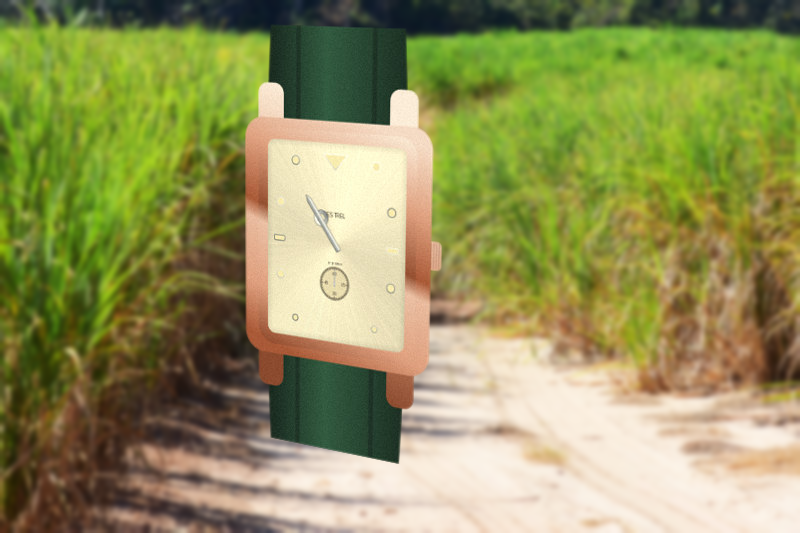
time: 10:54
